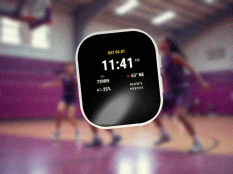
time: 11:41
